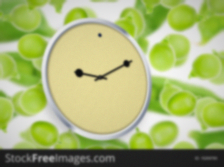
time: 9:10
